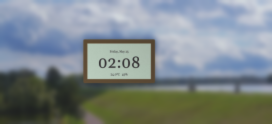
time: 2:08
